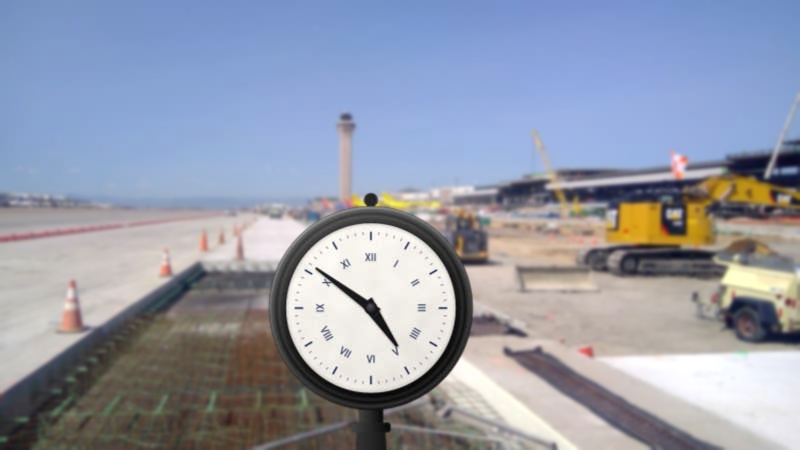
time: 4:51
